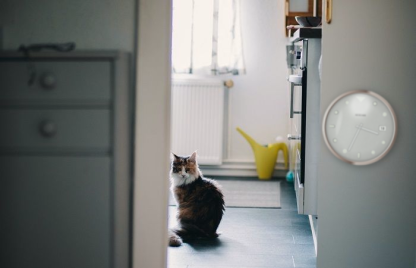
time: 3:34
